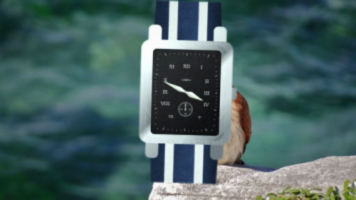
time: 3:49
